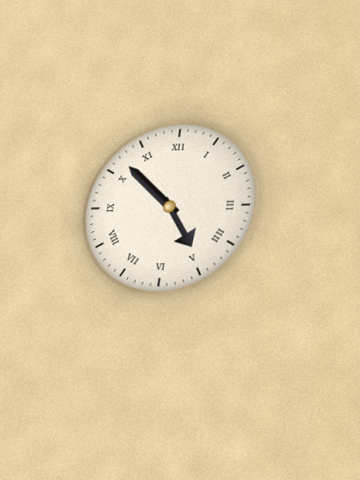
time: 4:52
